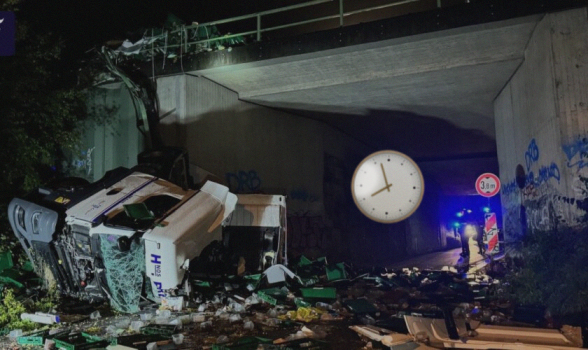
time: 7:57
